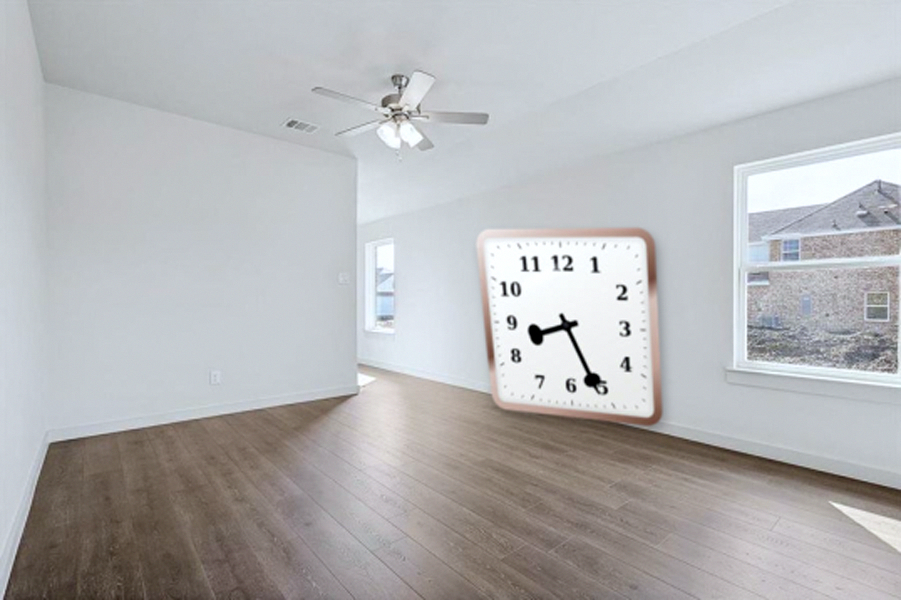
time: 8:26
